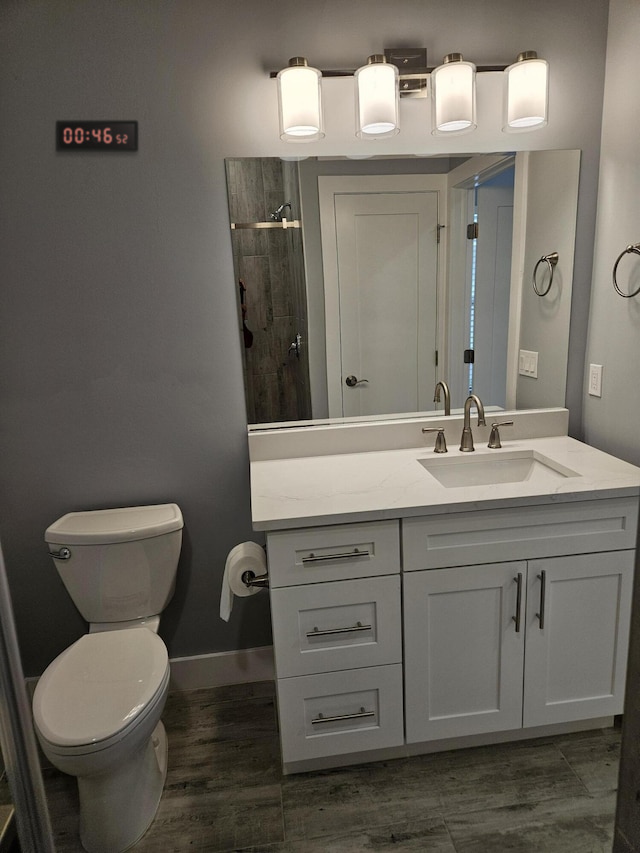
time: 0:46
